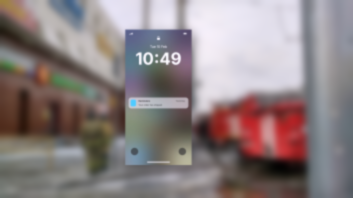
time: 10:49
